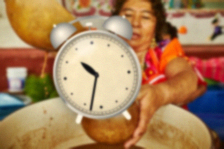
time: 10:33
